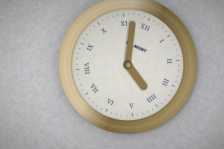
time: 3:57
